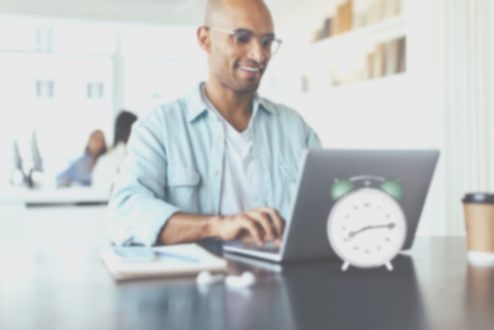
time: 8:14
